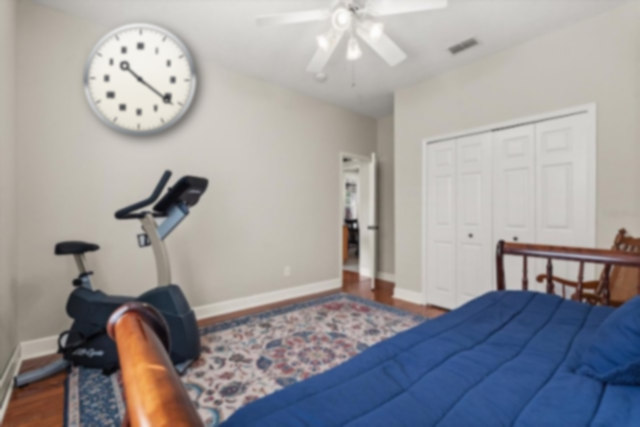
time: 10:21
